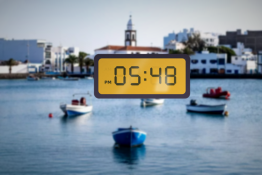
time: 5:48
